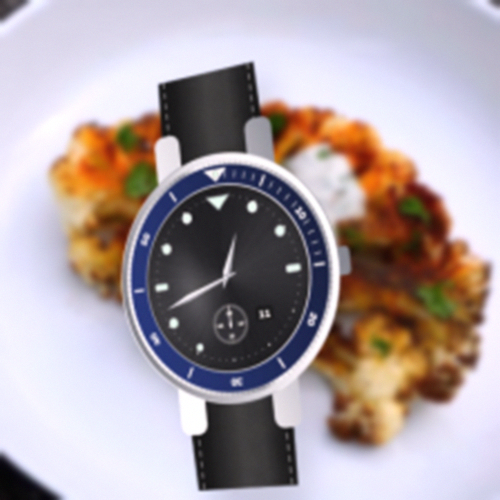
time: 12:42
